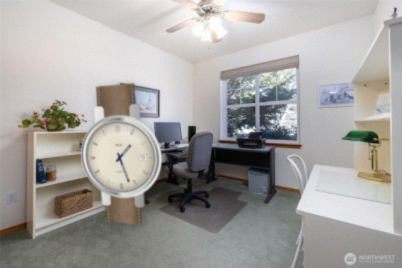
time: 1:27
